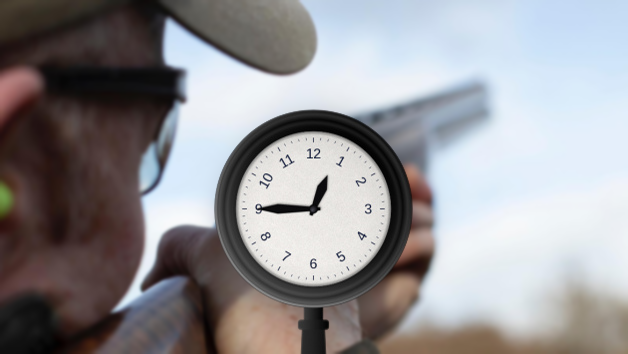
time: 12:45
